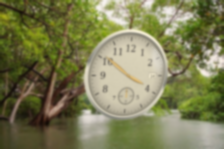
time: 3:51
